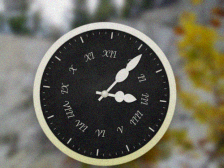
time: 3:06
